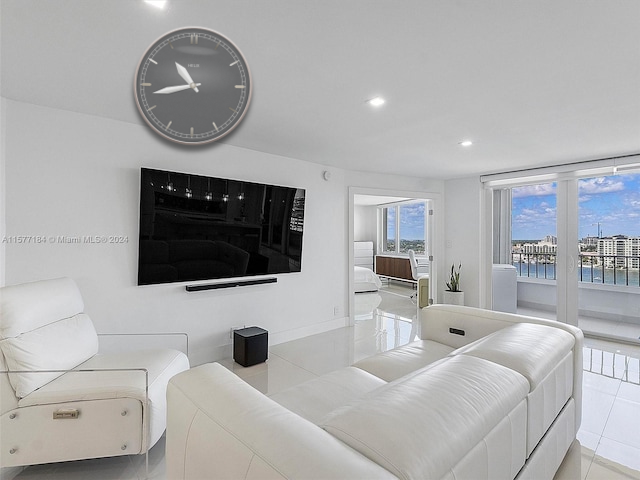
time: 10:43
